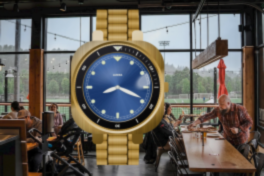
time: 8:19
